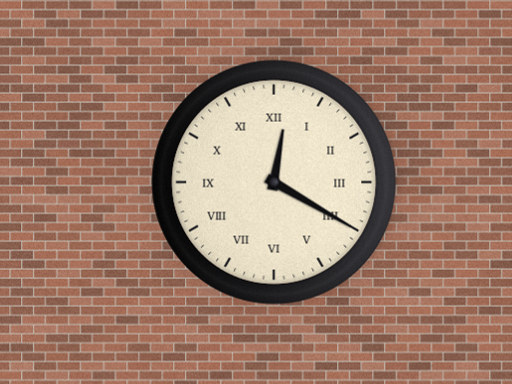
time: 12:20
